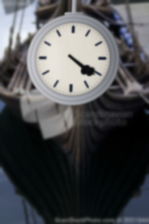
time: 4:21
